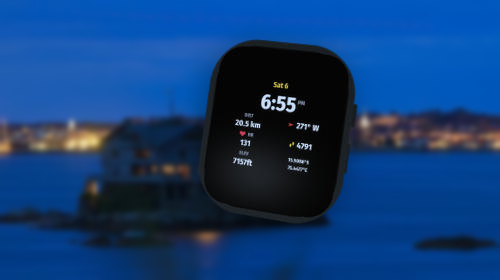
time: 6:55
